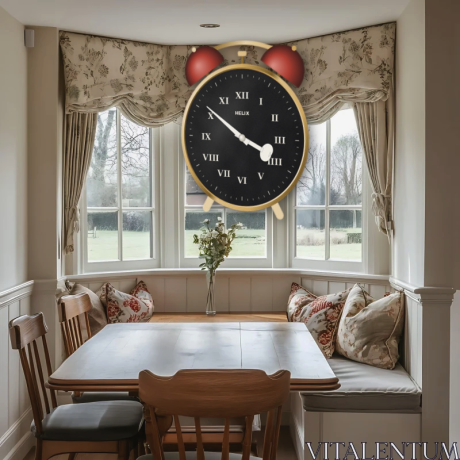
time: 3:51
